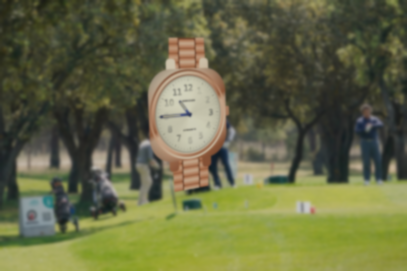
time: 10:45
